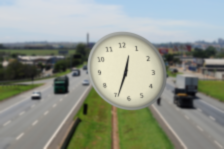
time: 12:34
